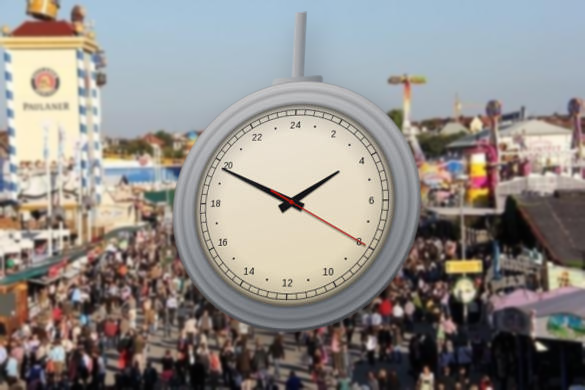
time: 3:49:20
